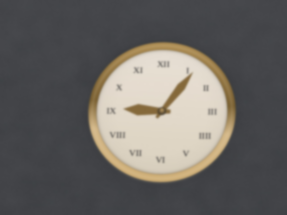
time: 9:06
